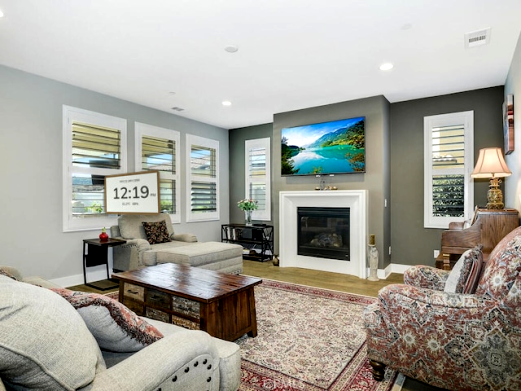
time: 12:19
